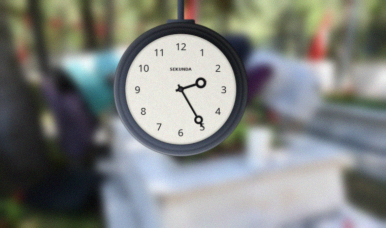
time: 2:25
